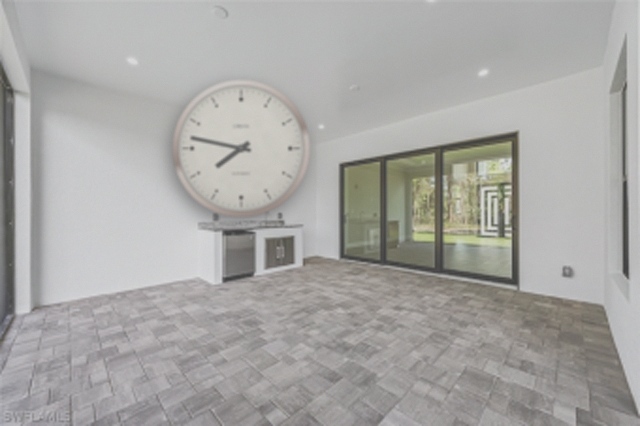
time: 7:47
